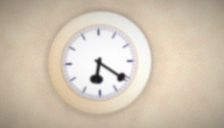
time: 6:21
